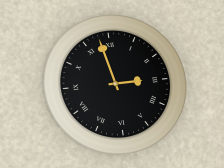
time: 2:58
